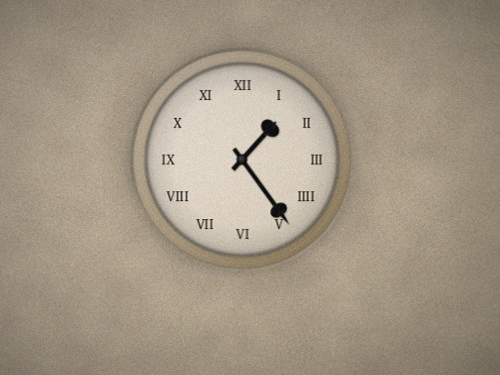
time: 1:24
